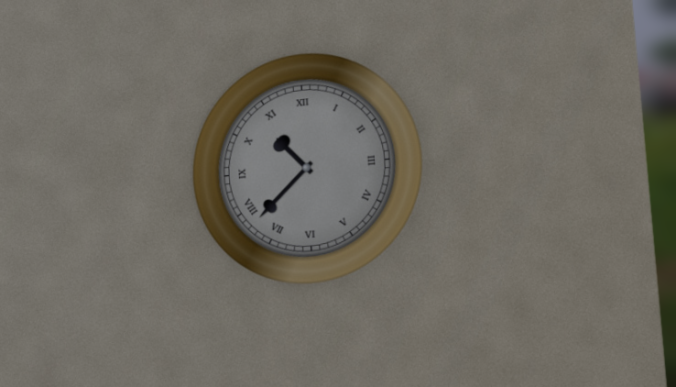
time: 10:38
